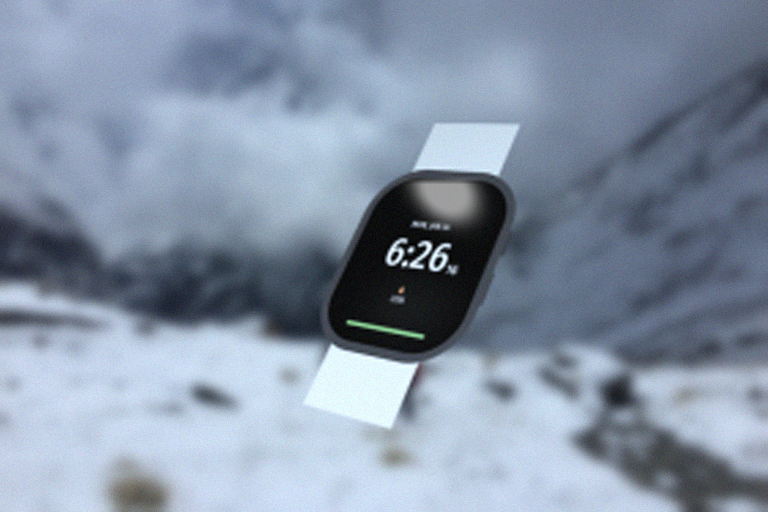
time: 6:26
